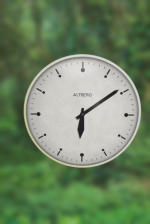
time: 6:09
